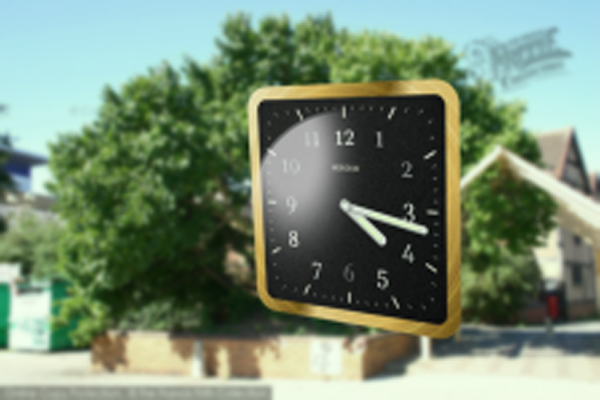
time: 4:17
